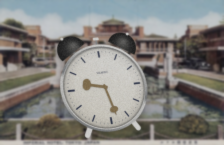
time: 9:28
